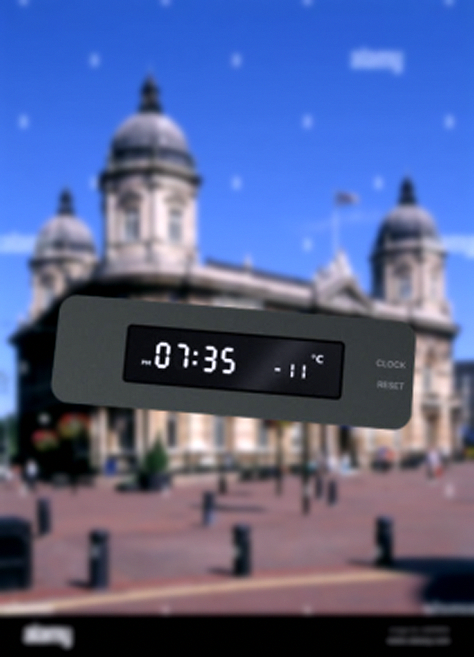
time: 7:35
